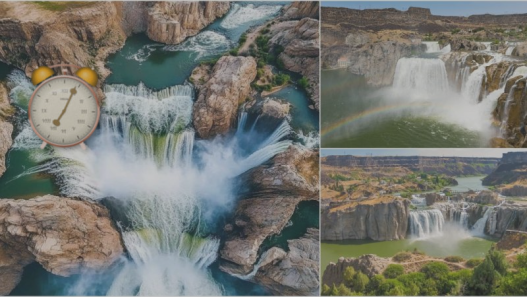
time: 7:04
